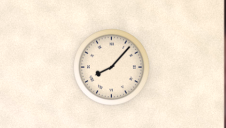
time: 8:07
